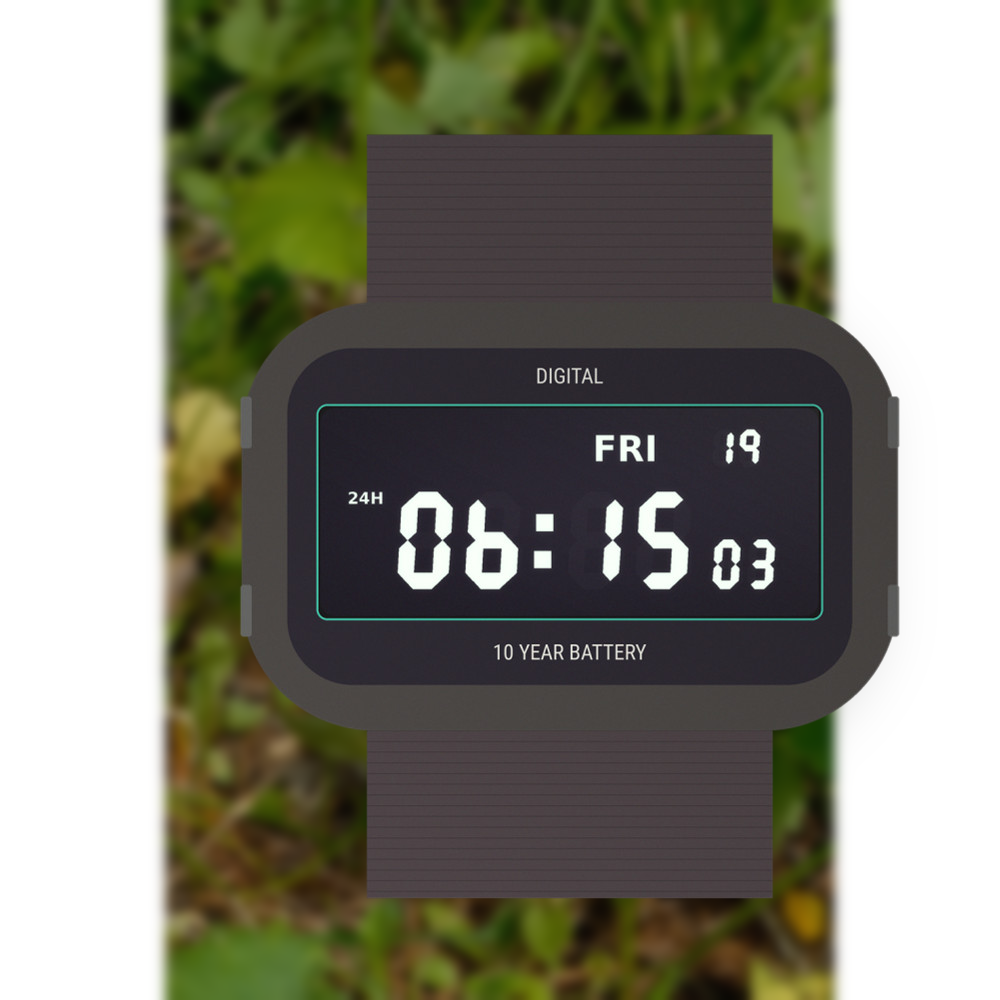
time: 6:15:03
